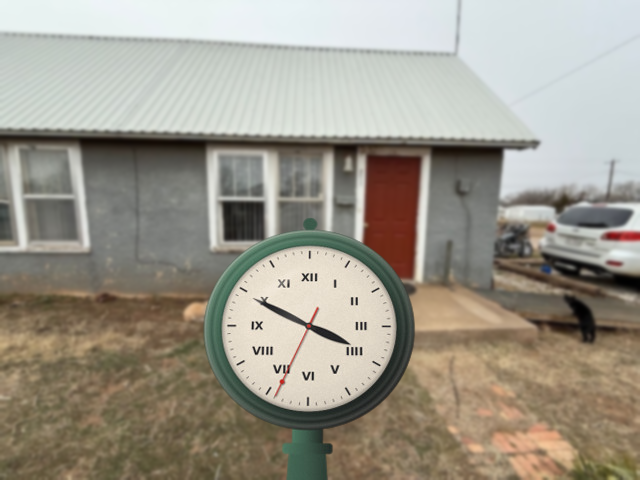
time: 3:49:34
